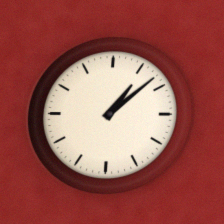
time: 1:08
